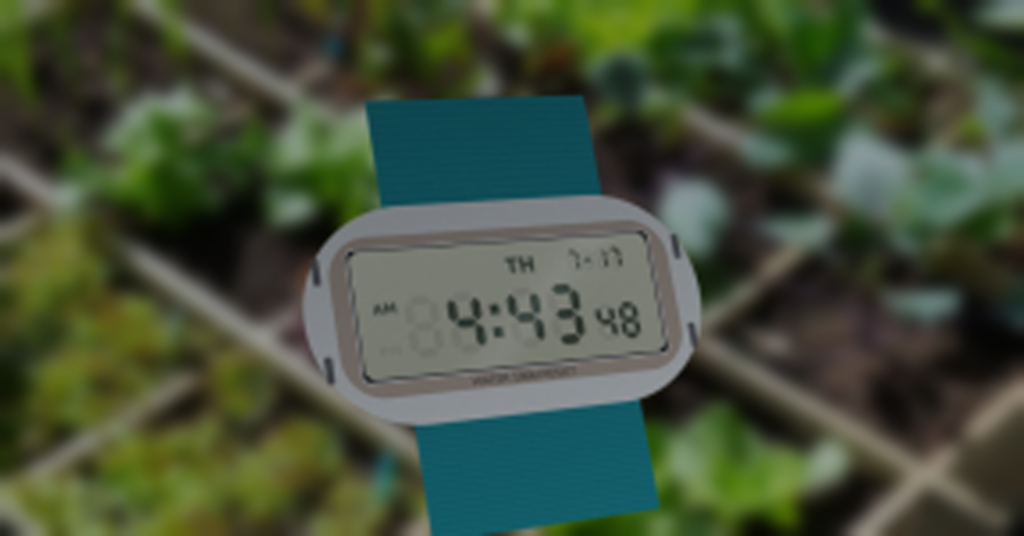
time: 4:43:48
